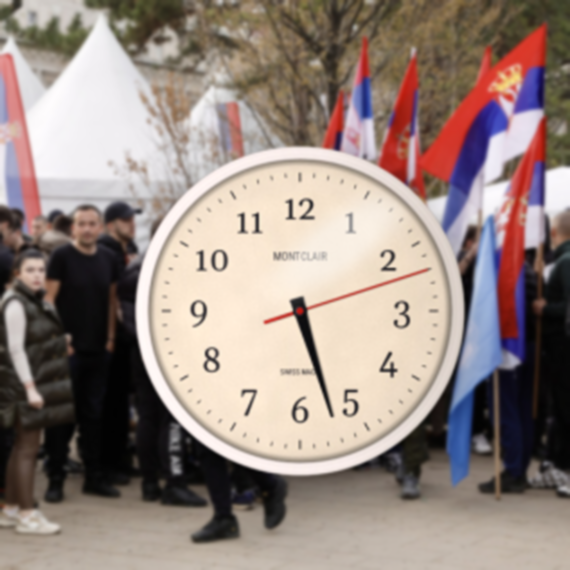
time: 5:27:12
